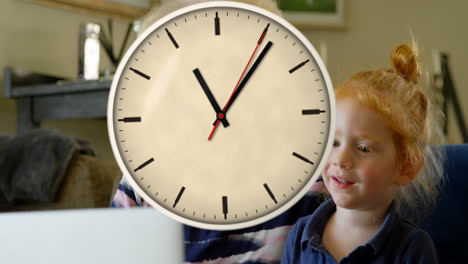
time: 11:06:05
